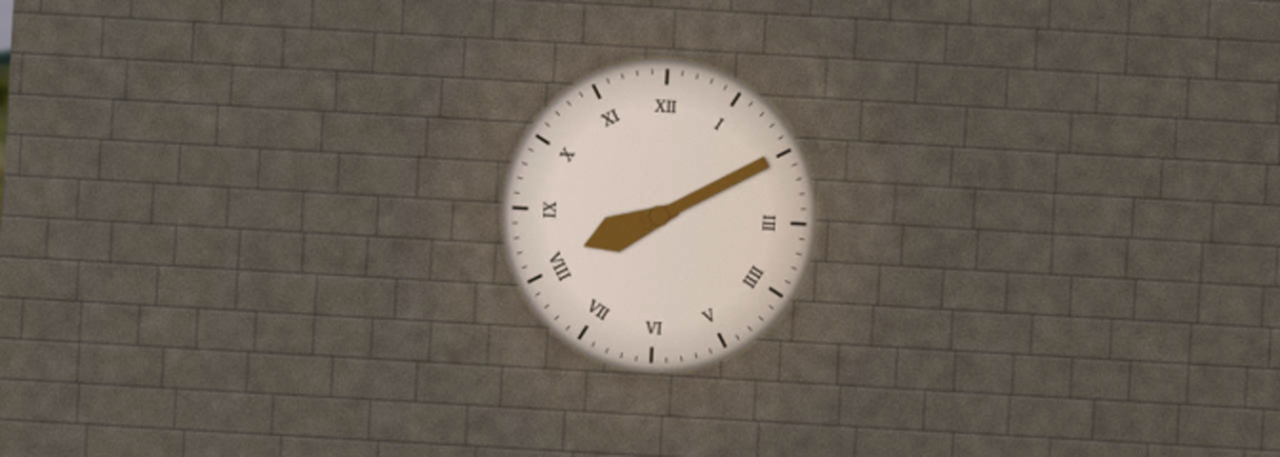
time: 8:10
